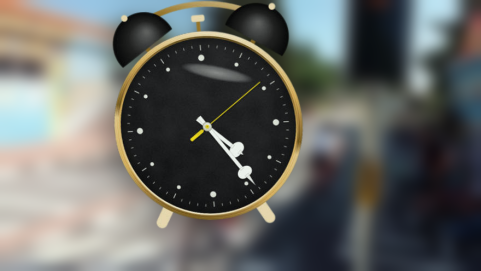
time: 4:24:09
